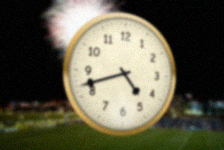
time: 4:42
